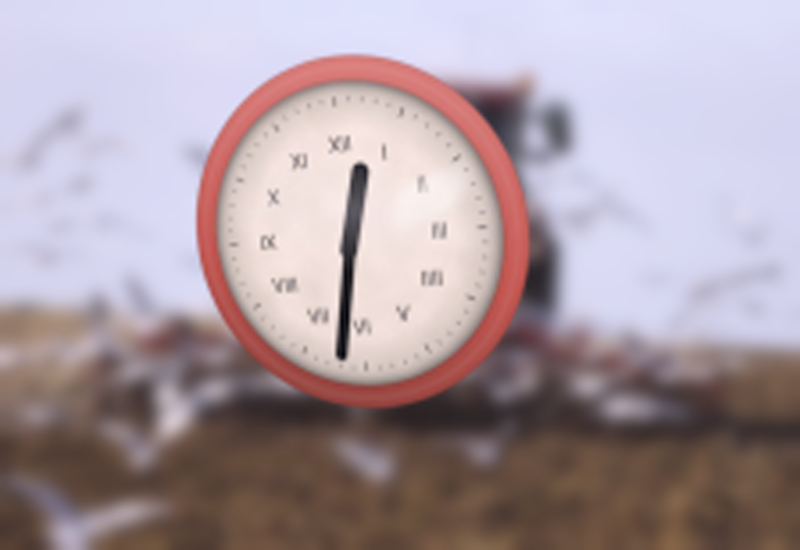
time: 12:32
